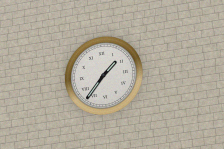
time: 1:37
